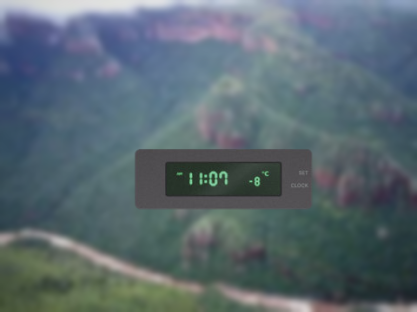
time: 11:07
